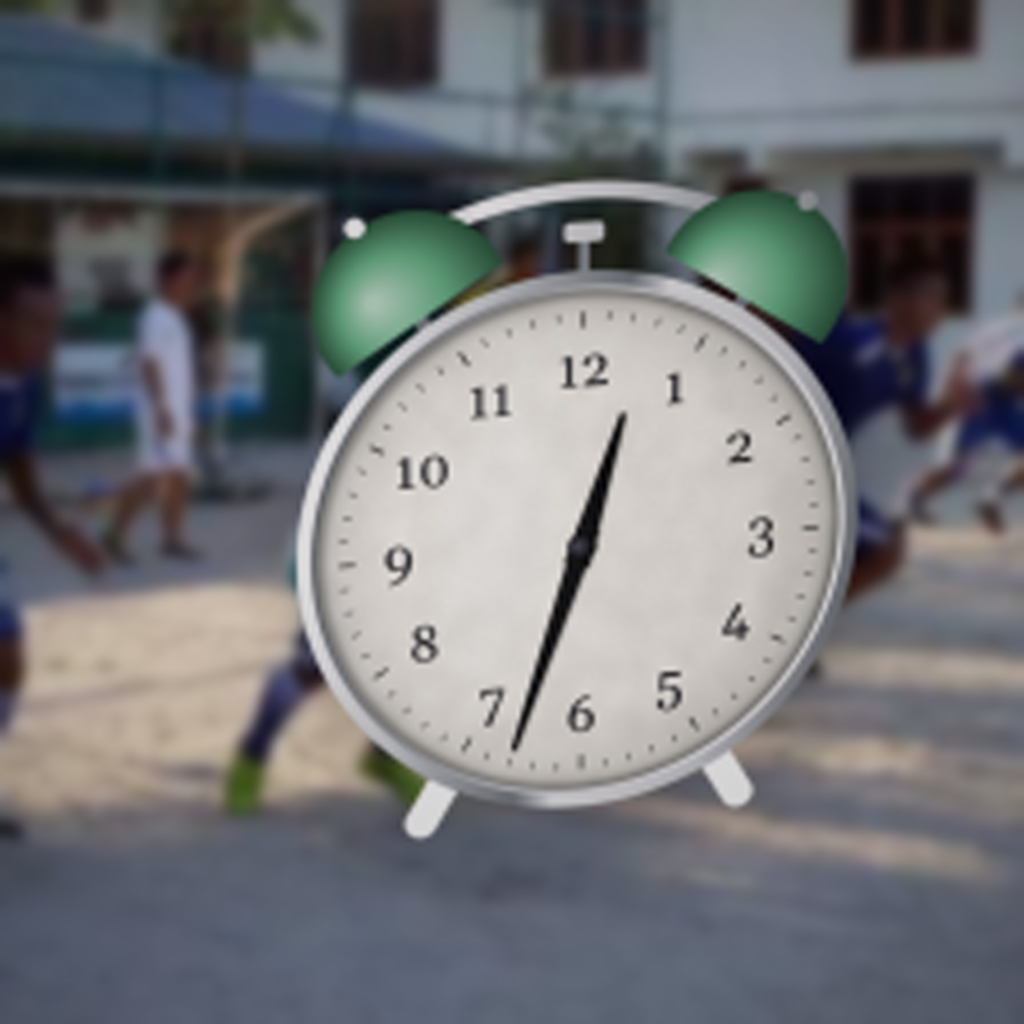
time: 12:33
